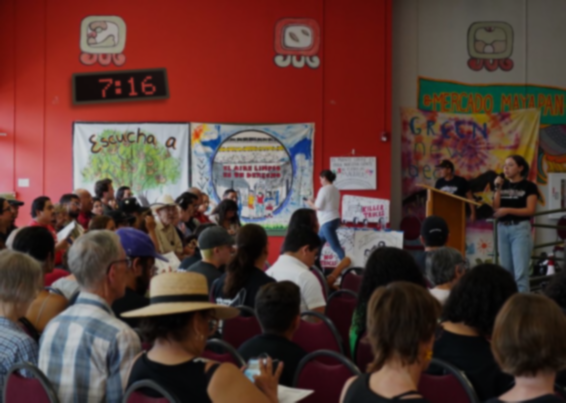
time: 7:16
